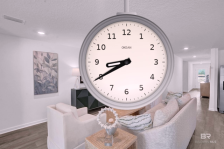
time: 8:40
